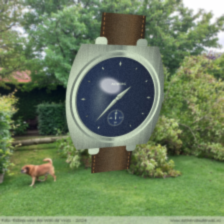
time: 1:37
